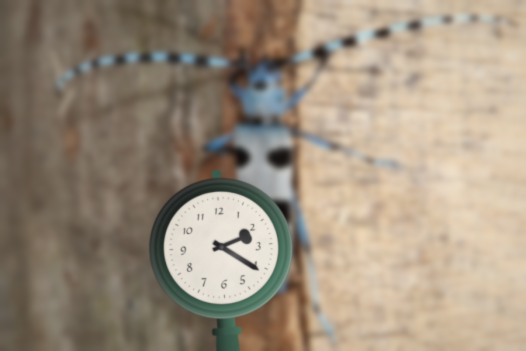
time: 2:21
